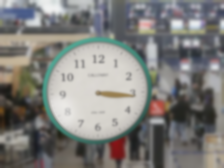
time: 3:16
